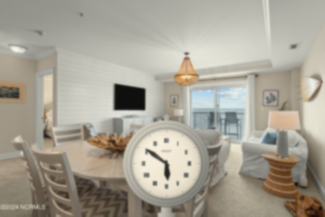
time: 5:51
